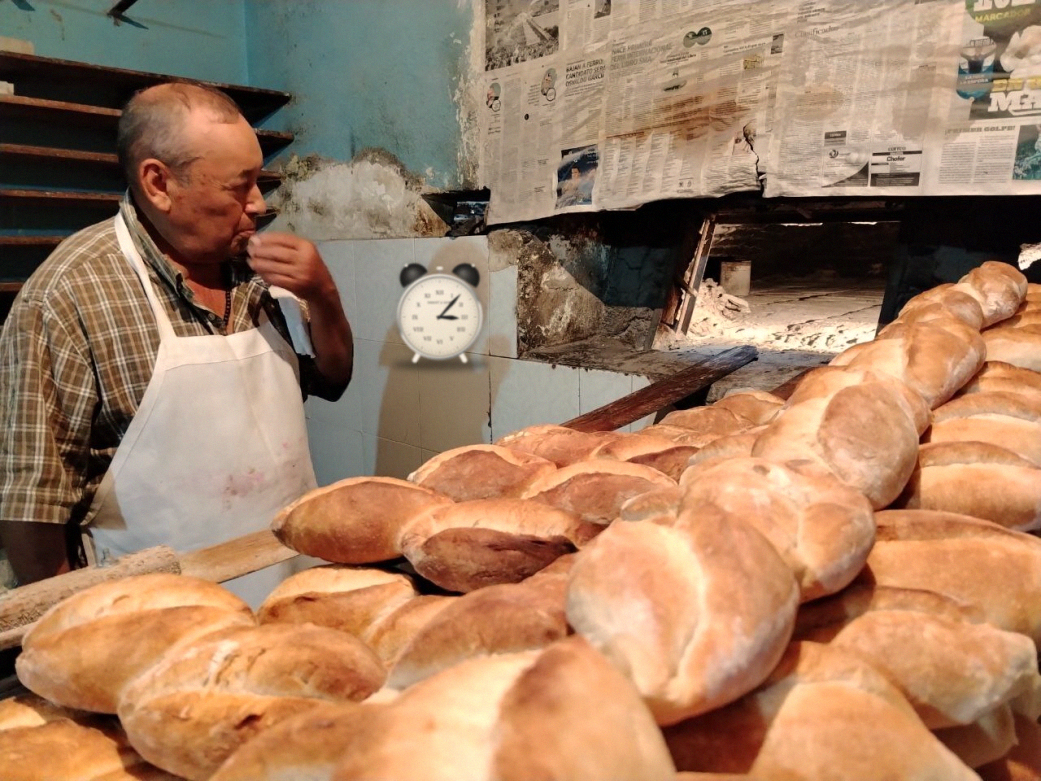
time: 3:07
